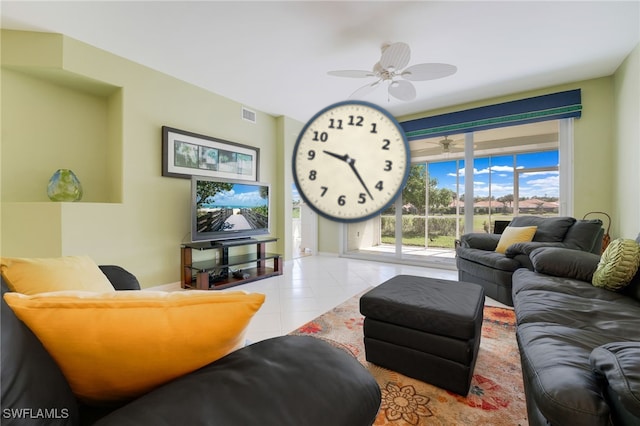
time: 9:23
